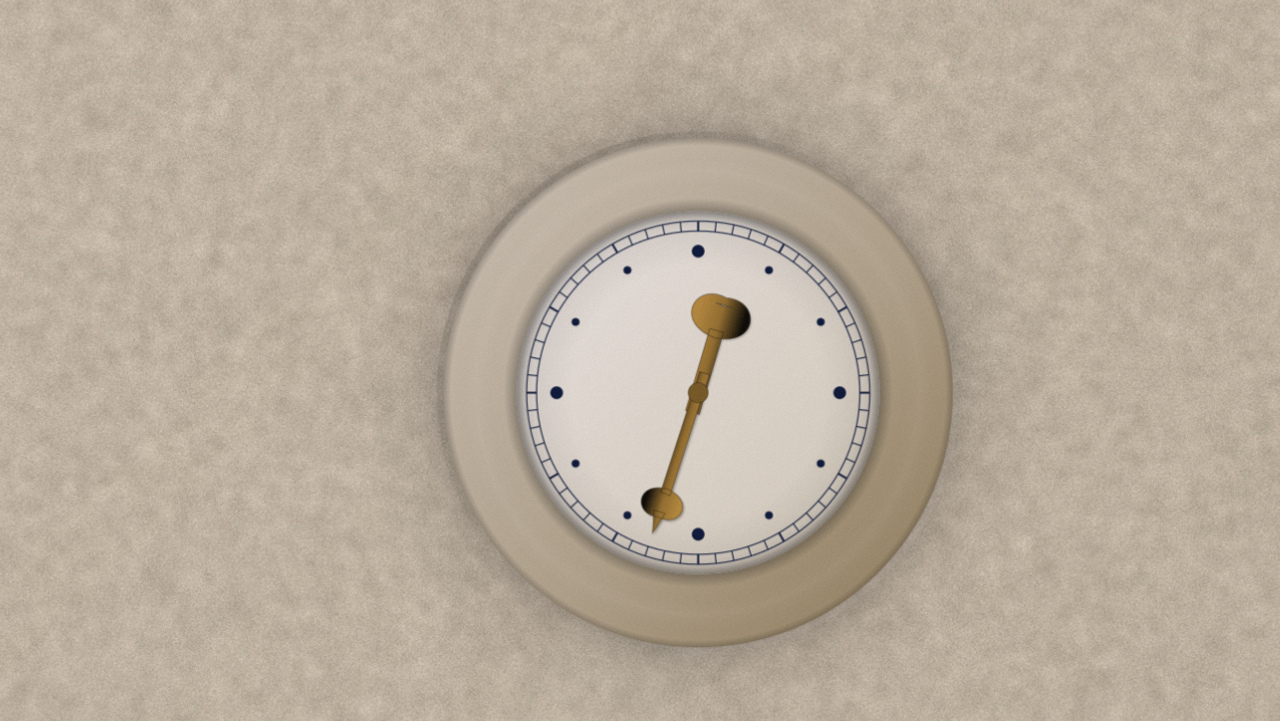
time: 12:33
